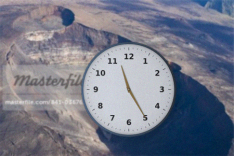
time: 11:25
